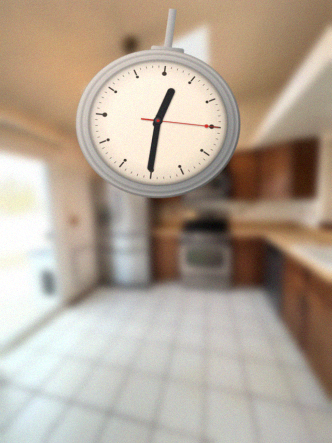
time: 12:30:15
